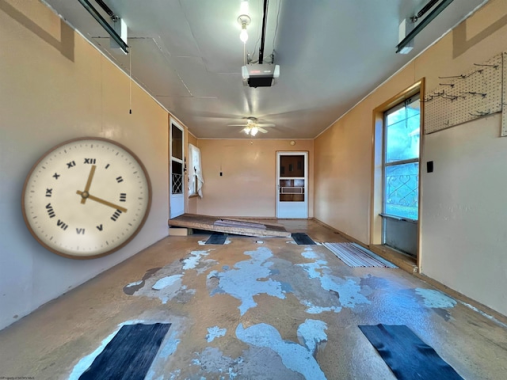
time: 12:18
